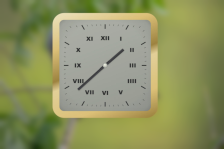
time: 1:38
